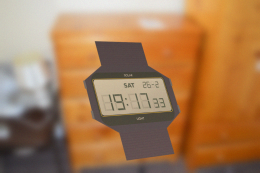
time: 19:17:33
